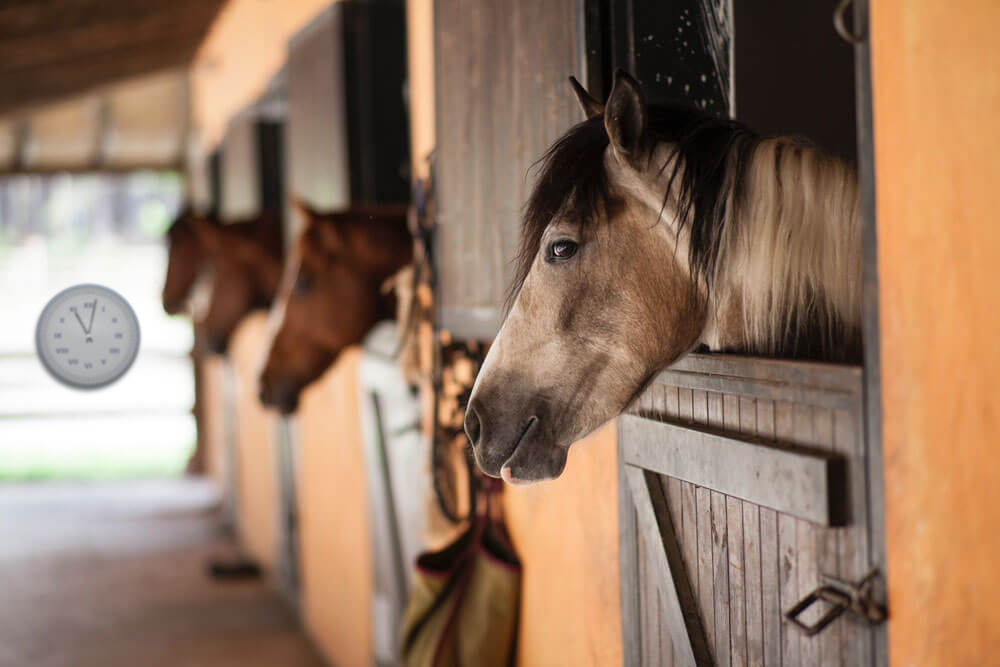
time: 11:02
